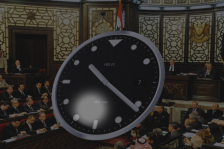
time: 10:21
